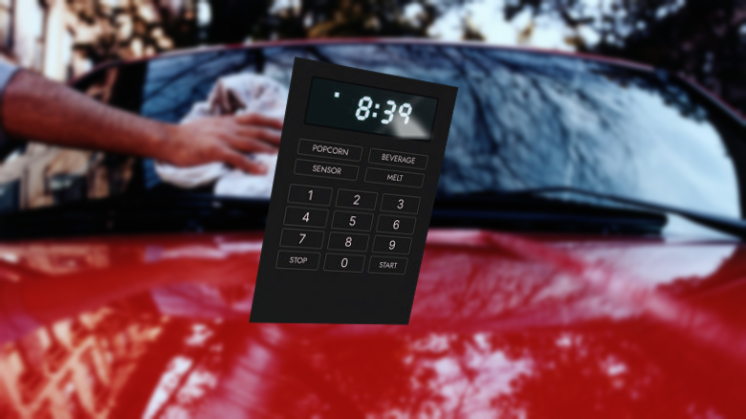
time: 8:39
